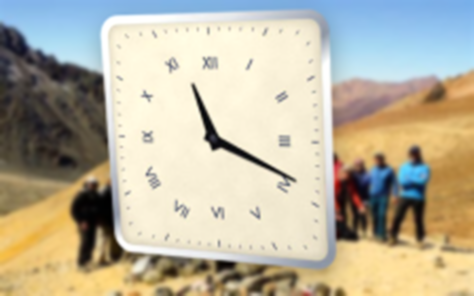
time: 11:19
